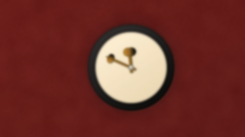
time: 11:49
